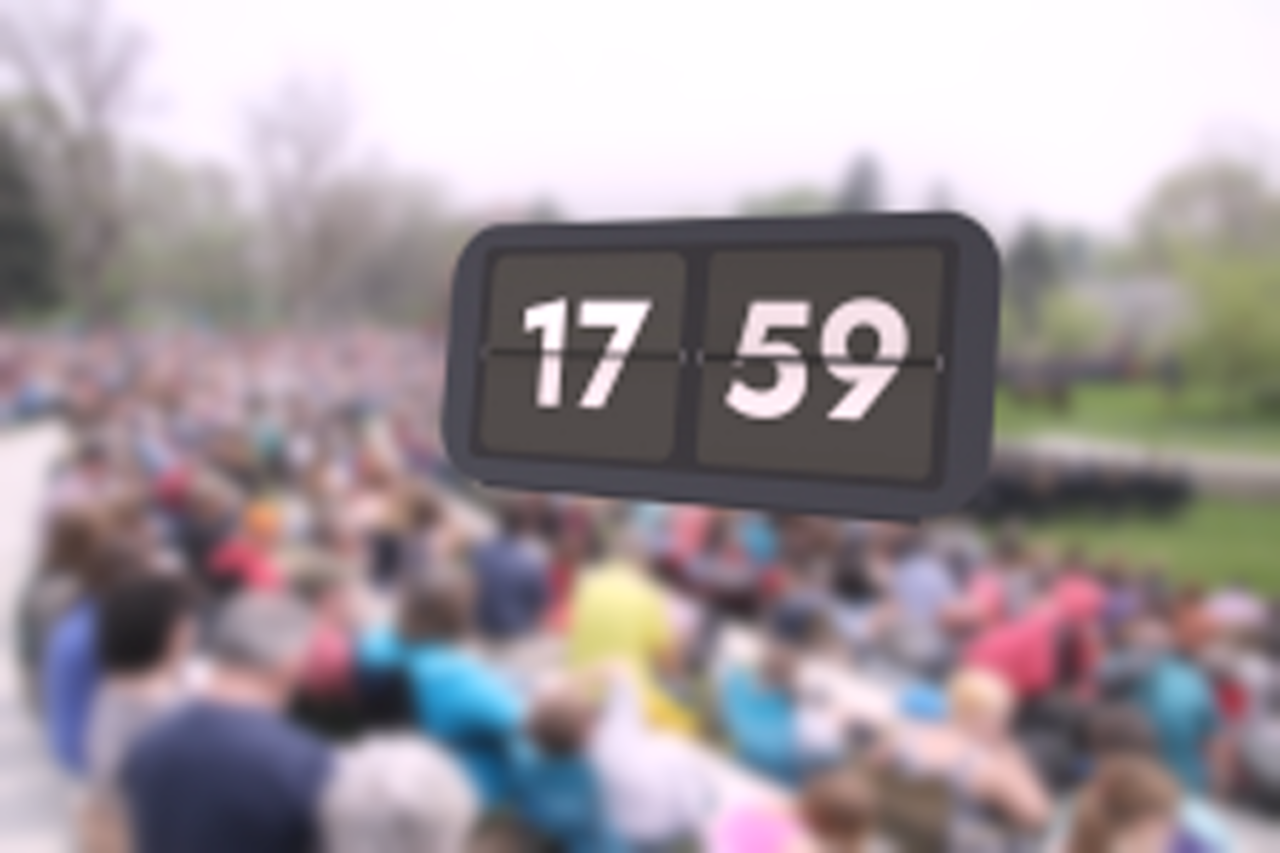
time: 17:59
